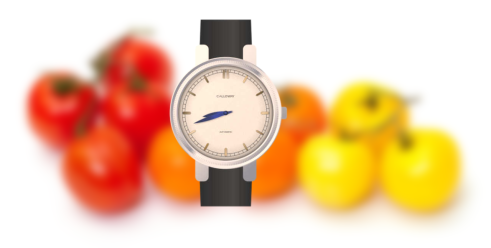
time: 8:42
